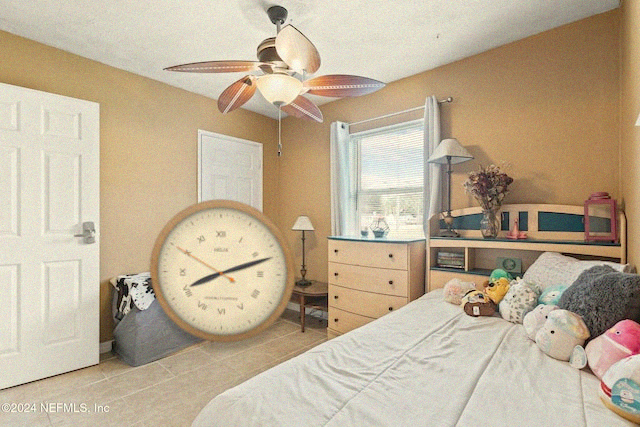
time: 8:11:50
